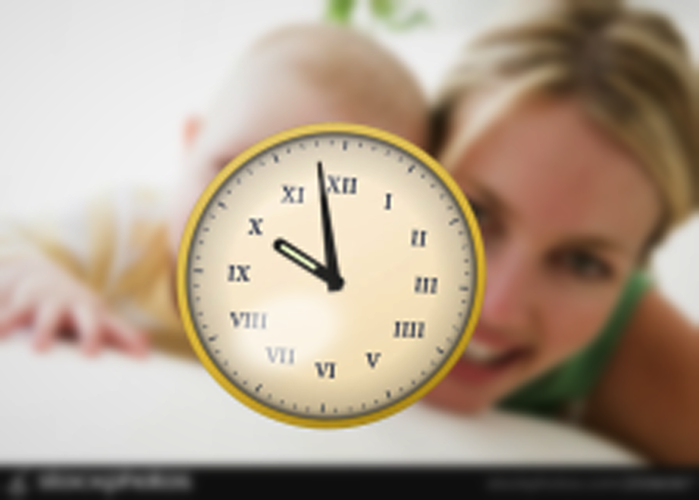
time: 9:58
